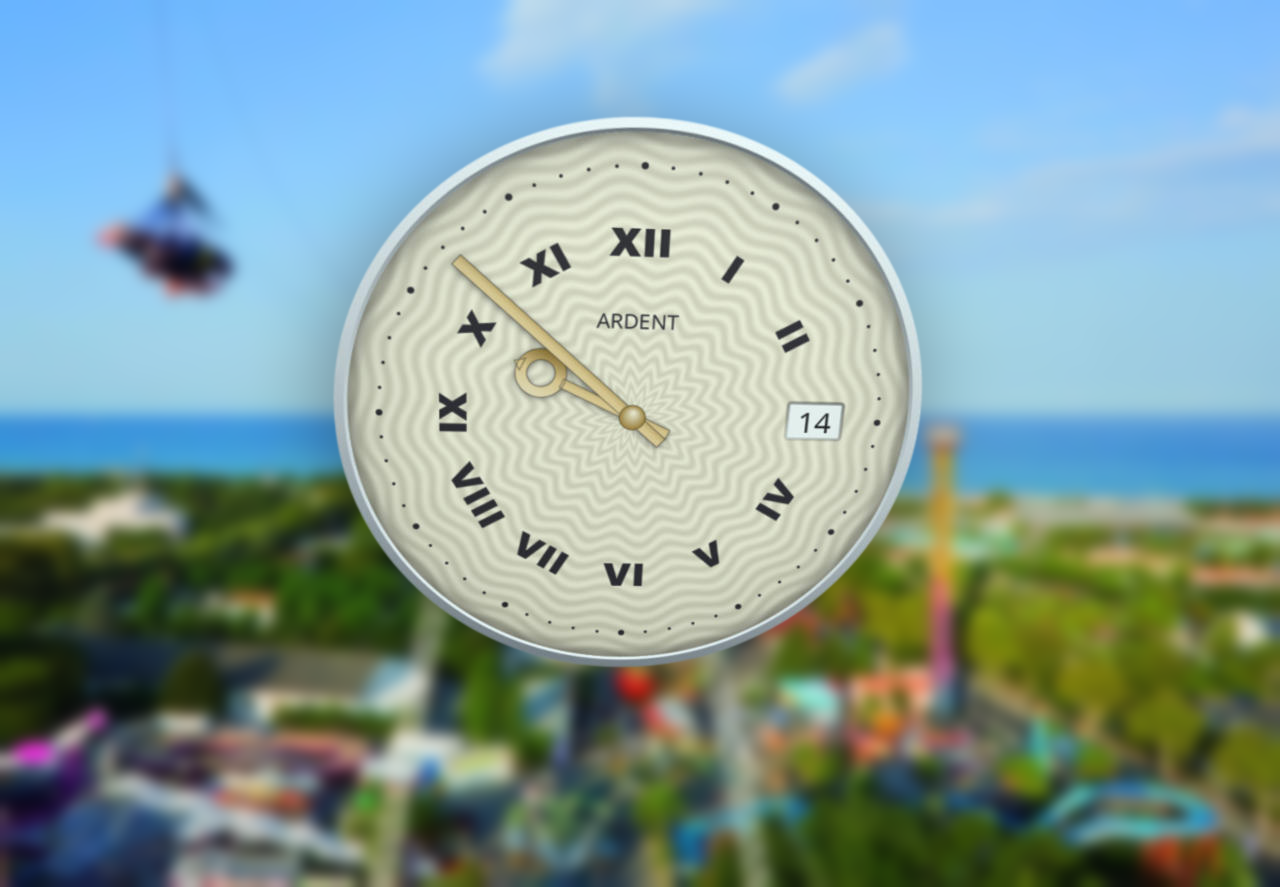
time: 9:52
